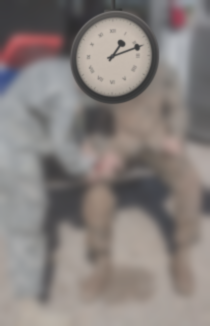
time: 1:12
